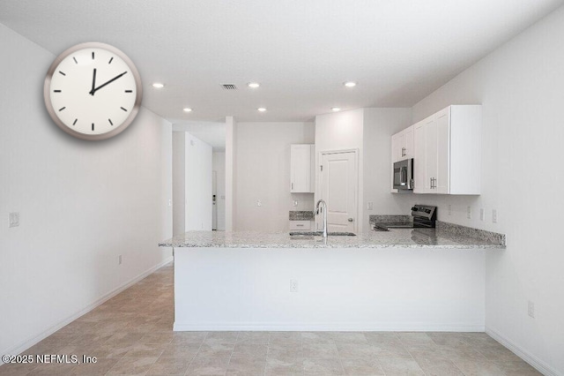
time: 12:10
